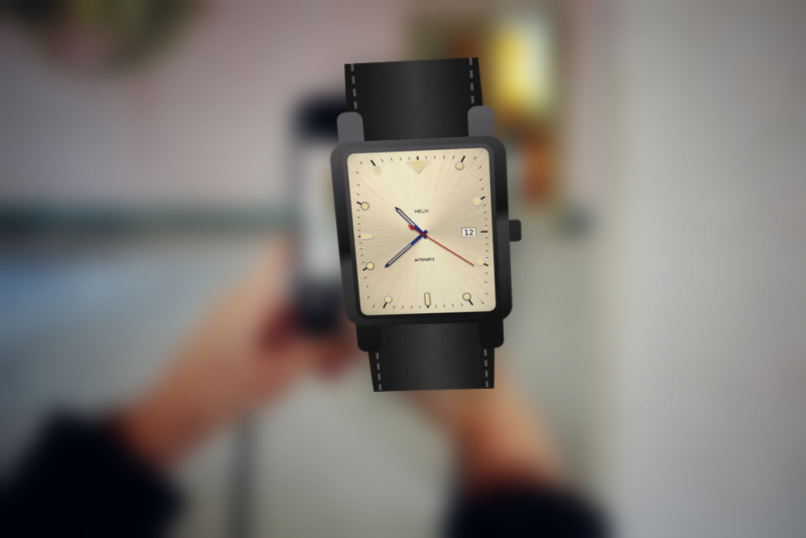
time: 10:38:21
